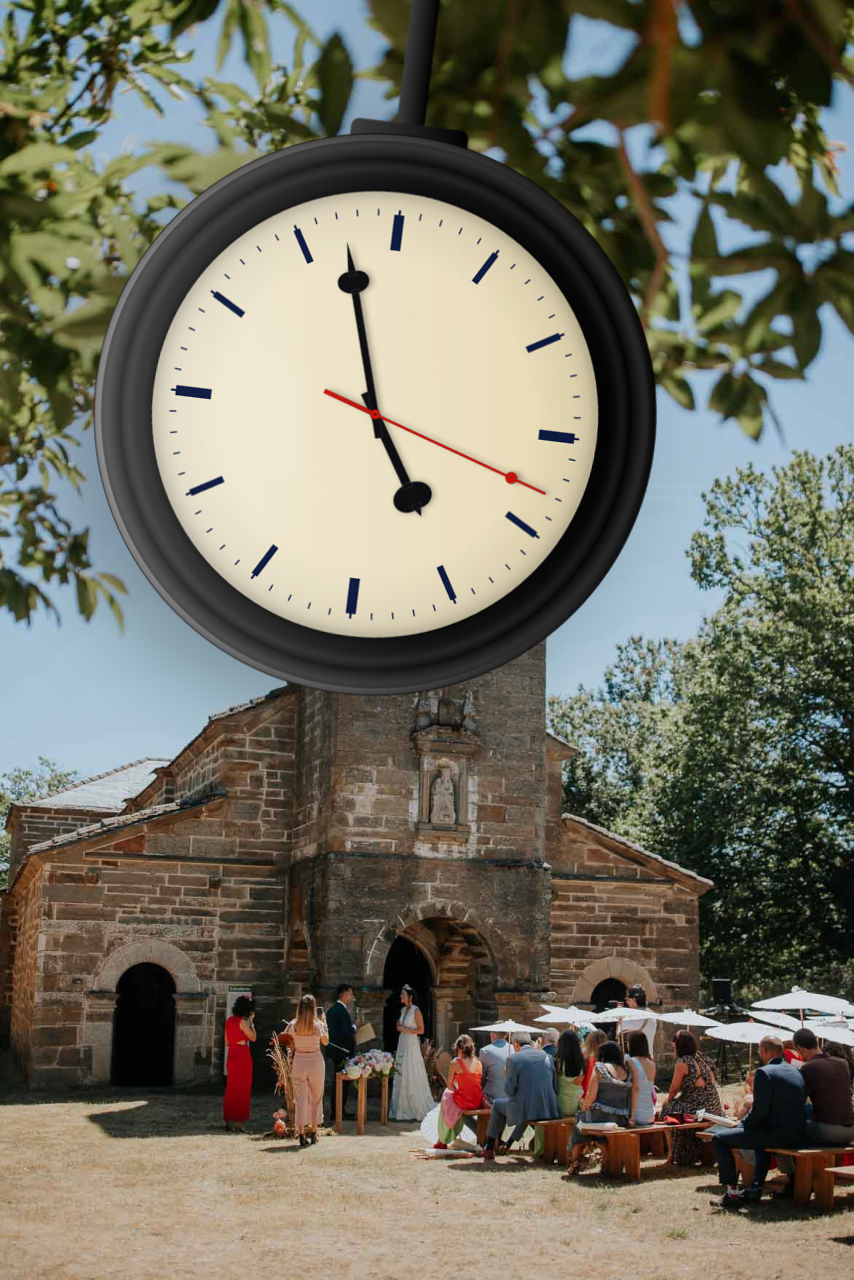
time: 4:57:18
